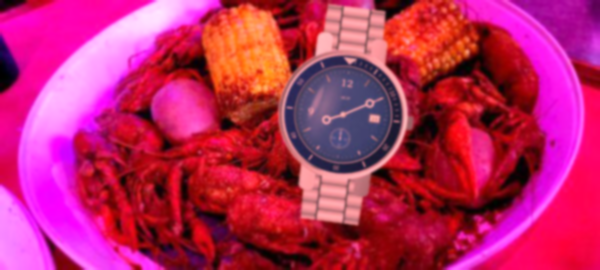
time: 8:10
